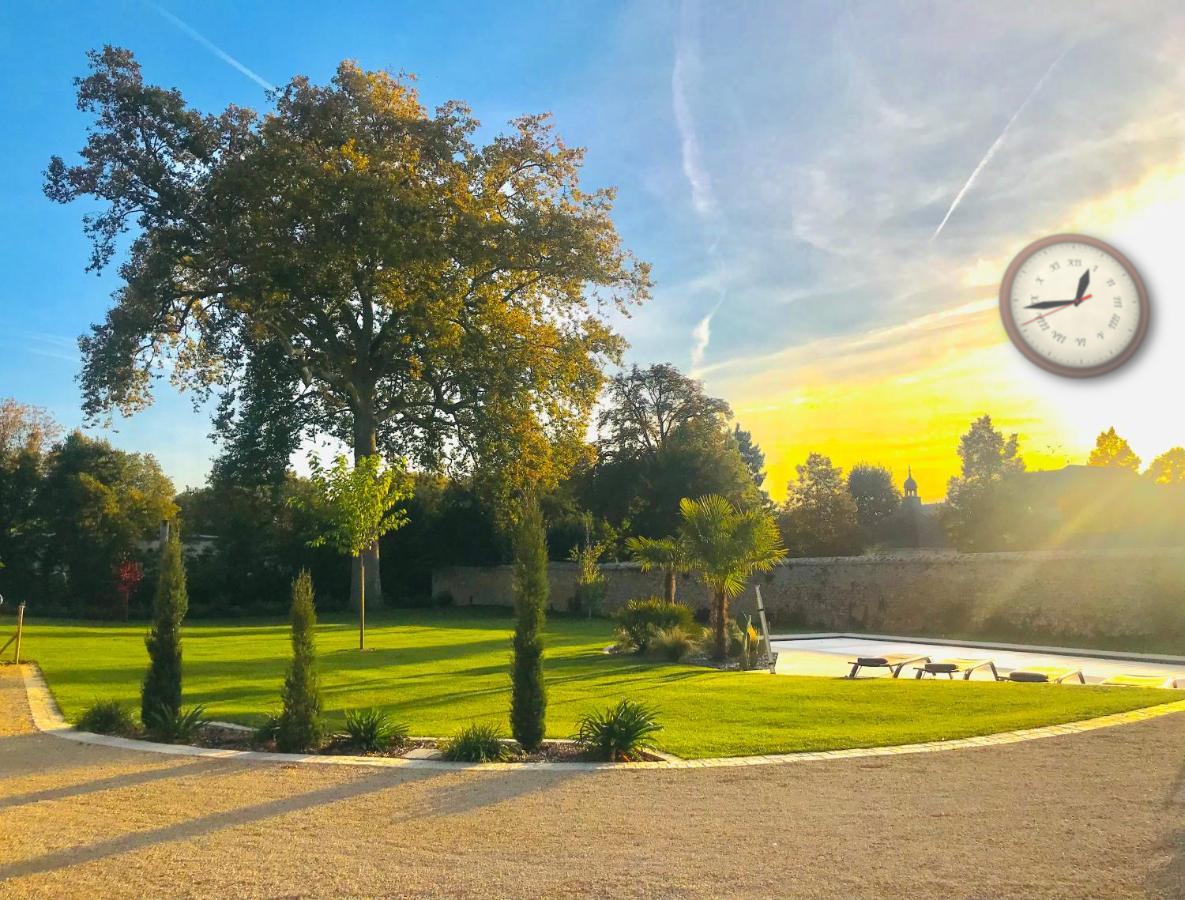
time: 12:43:41
